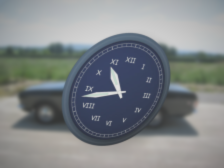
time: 10:43
